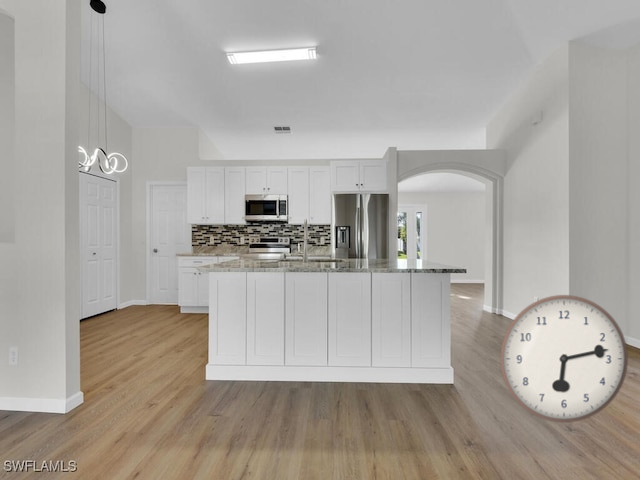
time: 6:13
